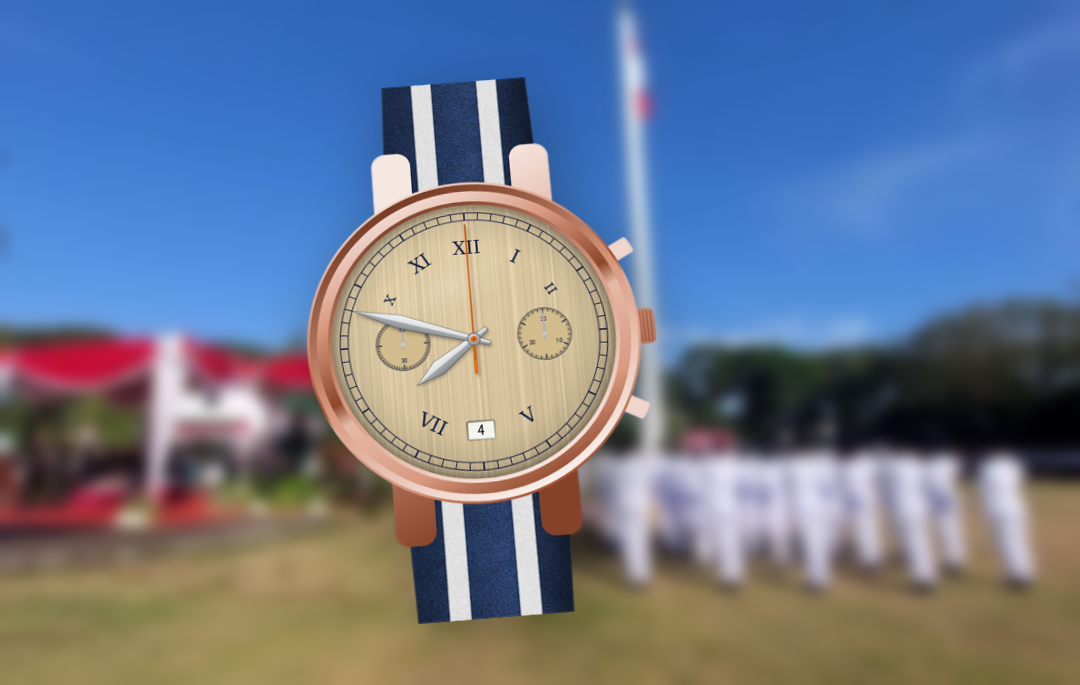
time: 7:48
